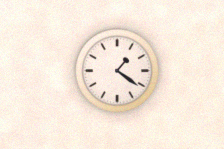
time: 1:21
